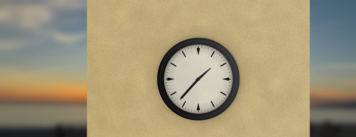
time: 1:37
